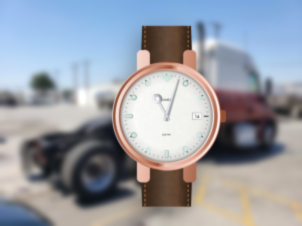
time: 11:03
